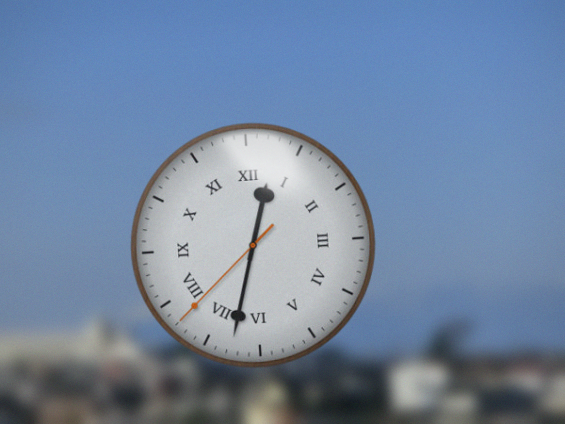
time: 12:32:38
